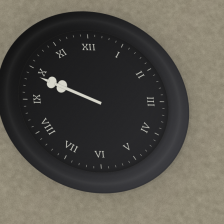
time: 9:49
